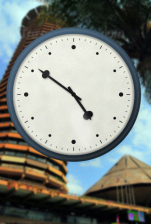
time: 4:51
